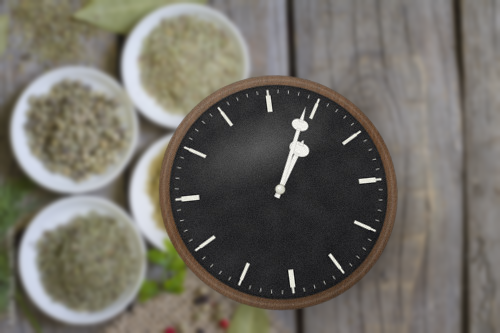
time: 1:04
